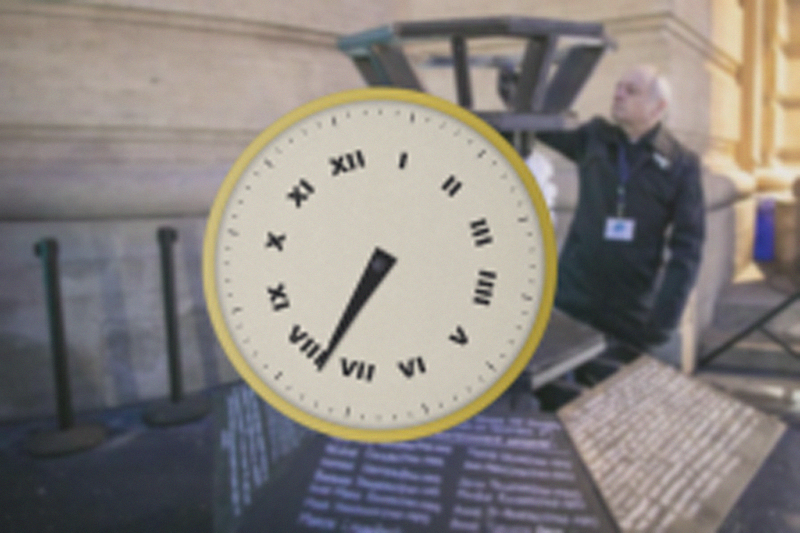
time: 7:38
